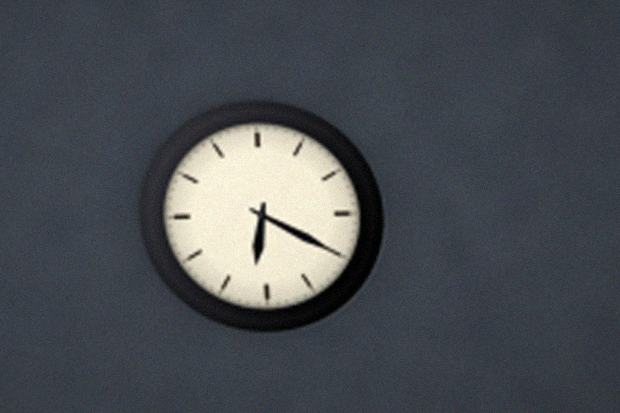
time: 6:20
